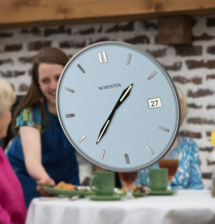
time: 1:37
